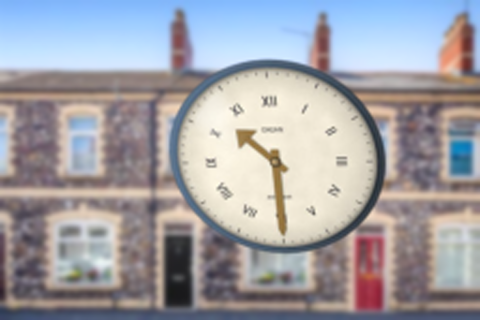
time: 10:30
